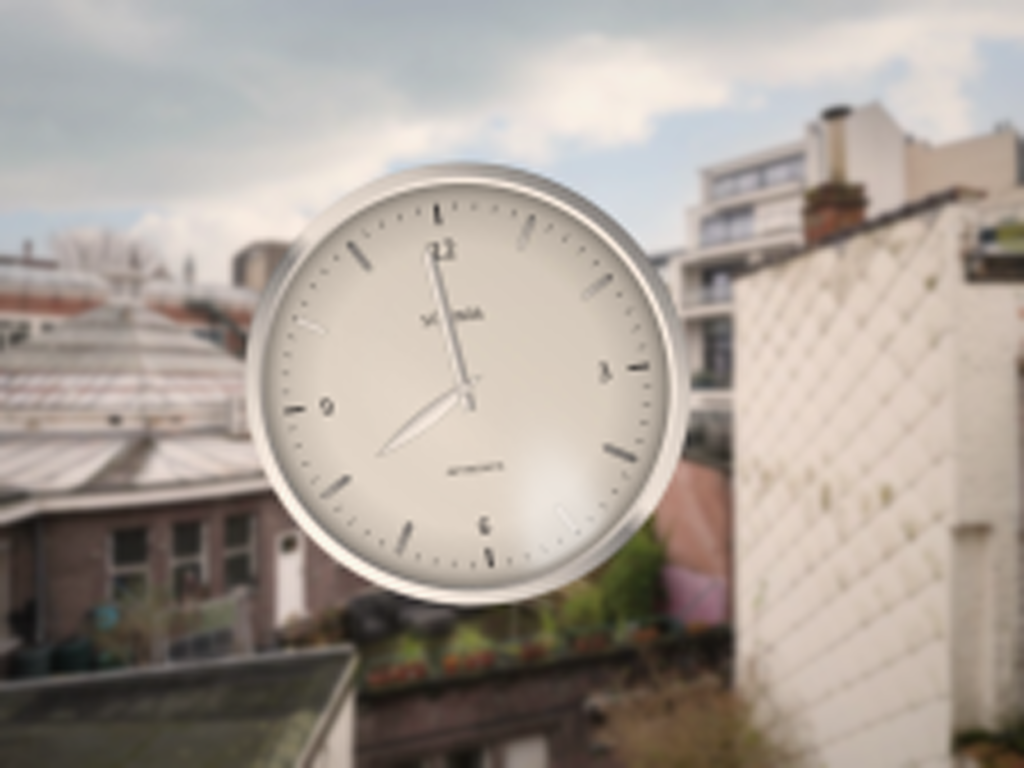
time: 7:59
